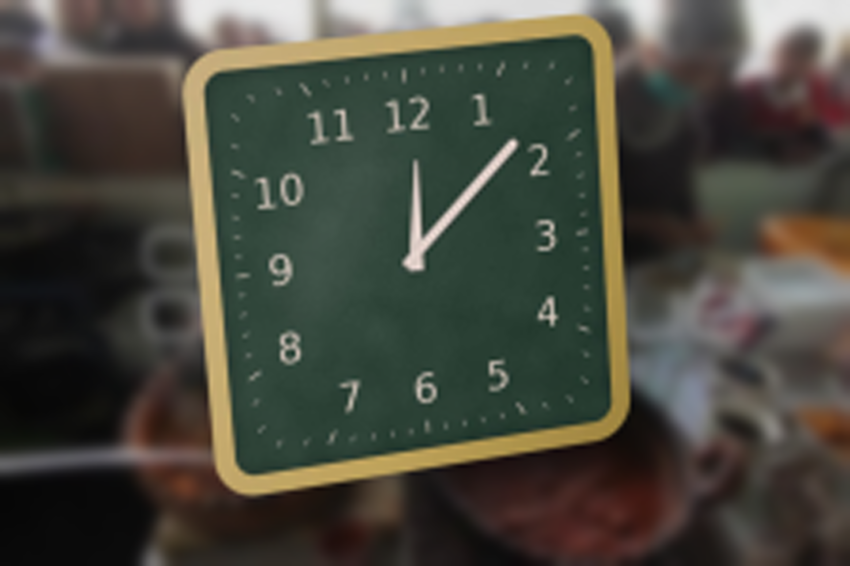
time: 12:08
